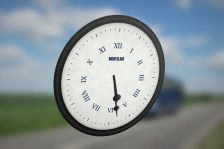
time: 5:28
